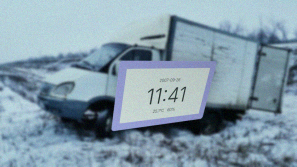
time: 11:41
